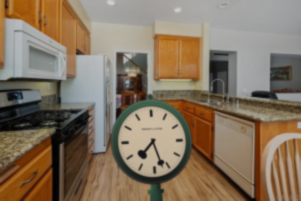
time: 7:27
